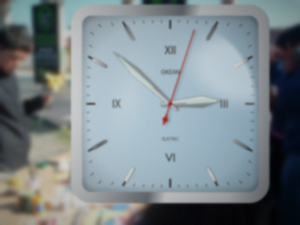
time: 2:52:03
